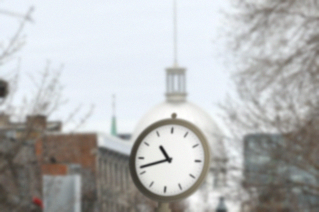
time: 10:42
